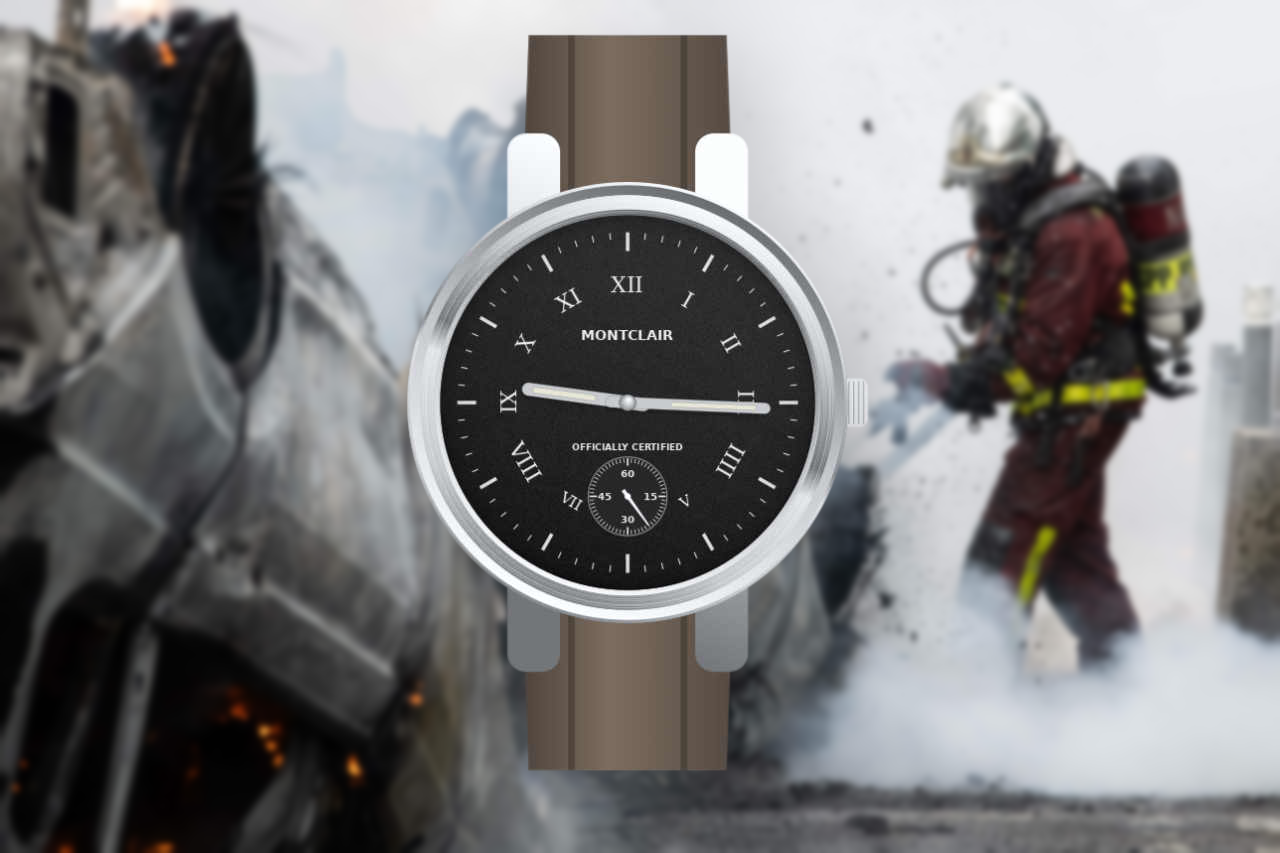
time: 9:15:24
